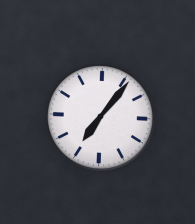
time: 7:06
